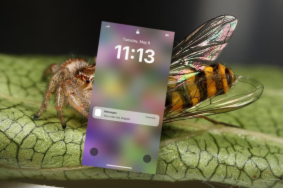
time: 11:13
